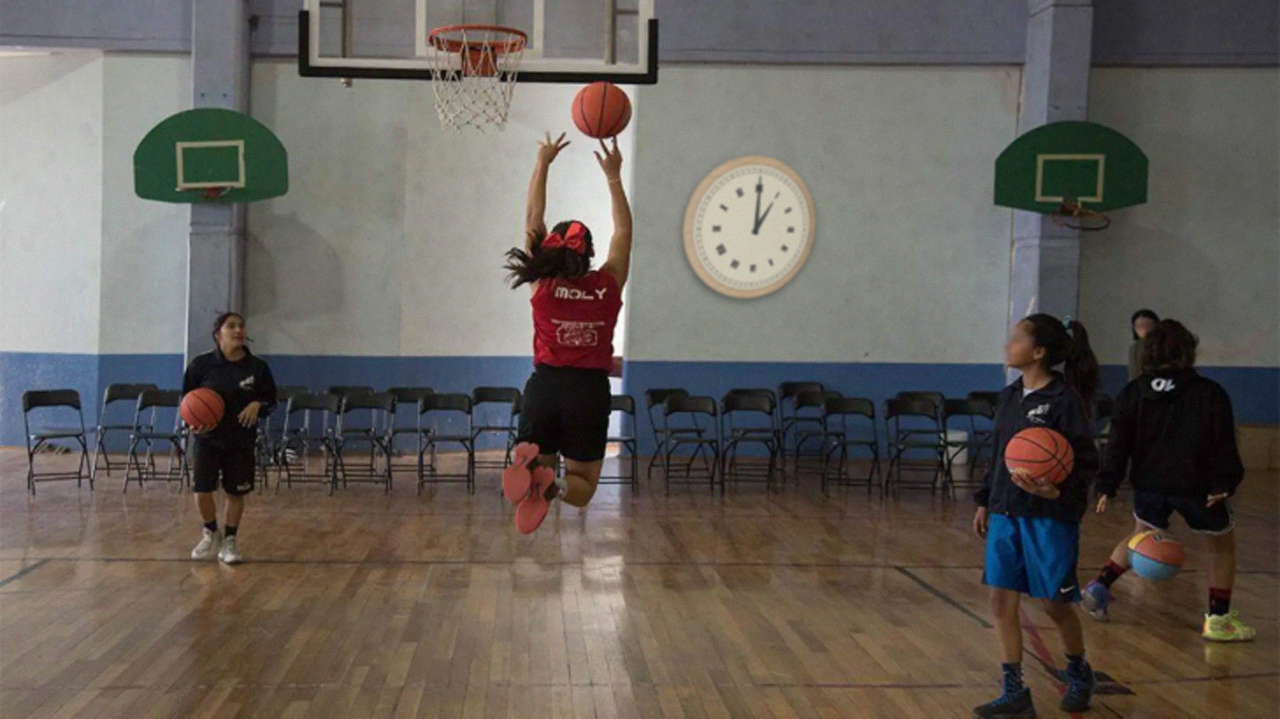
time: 1:00
